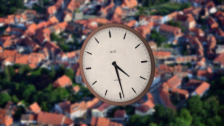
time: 4:29
